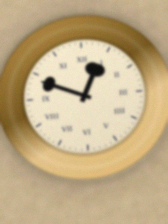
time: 12:49
